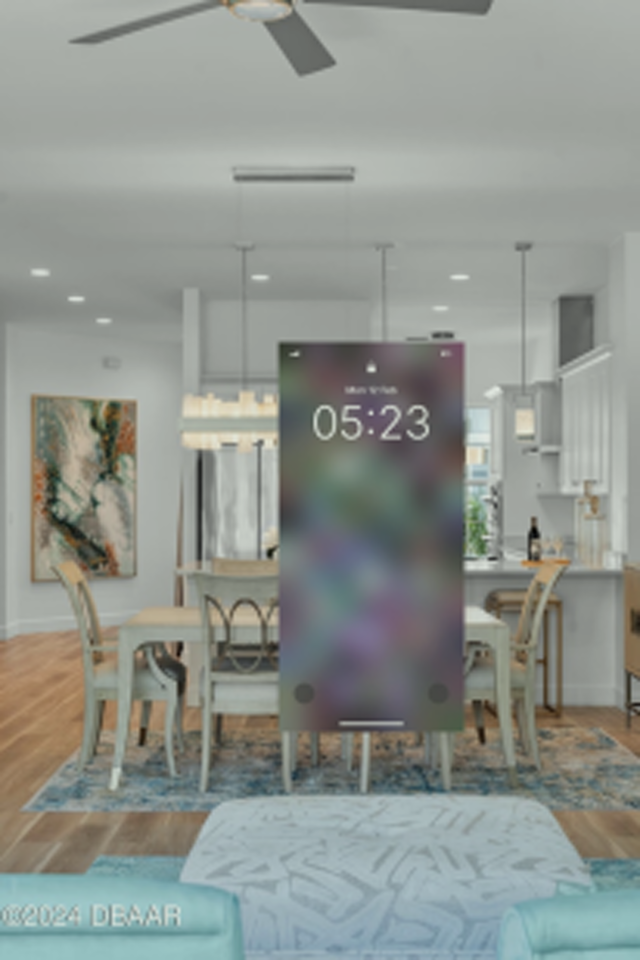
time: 5:23
